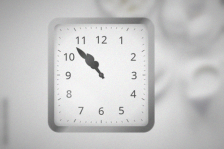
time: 10:53
